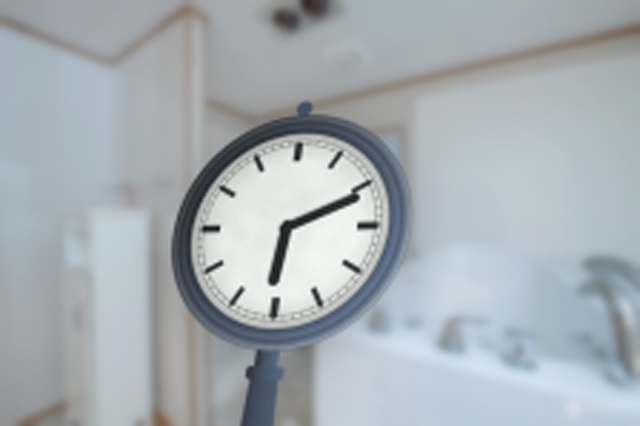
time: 6:11
